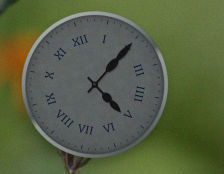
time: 5:10
